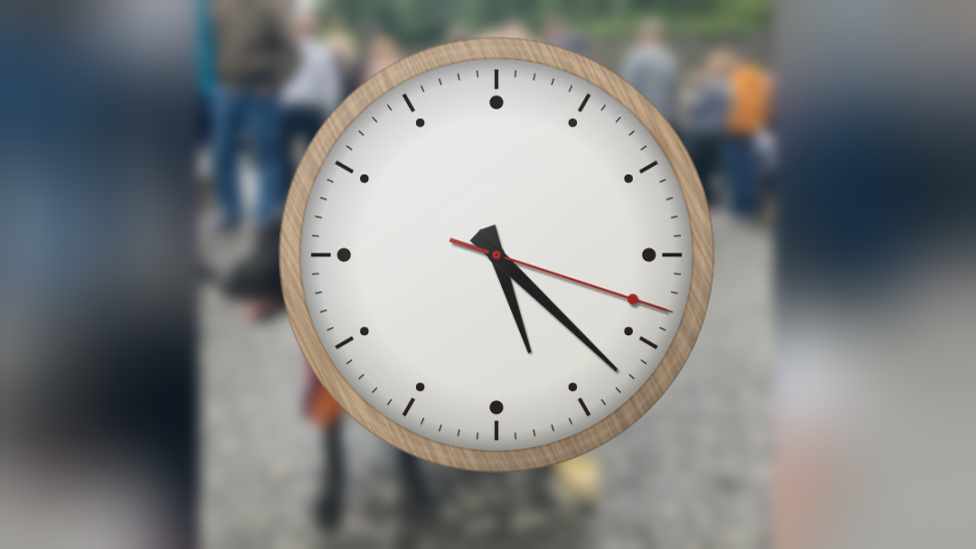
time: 5:22:18
